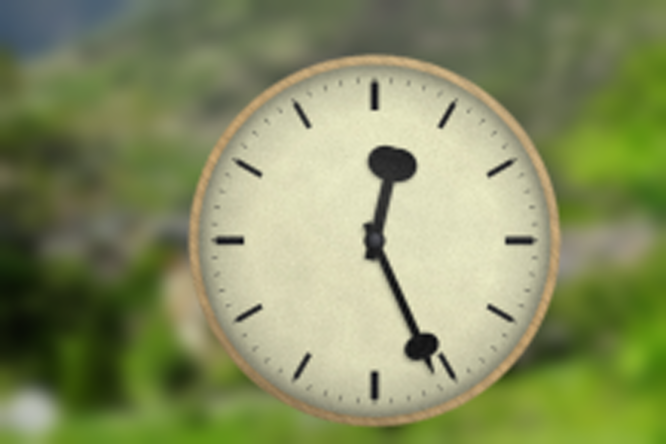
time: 12:26
